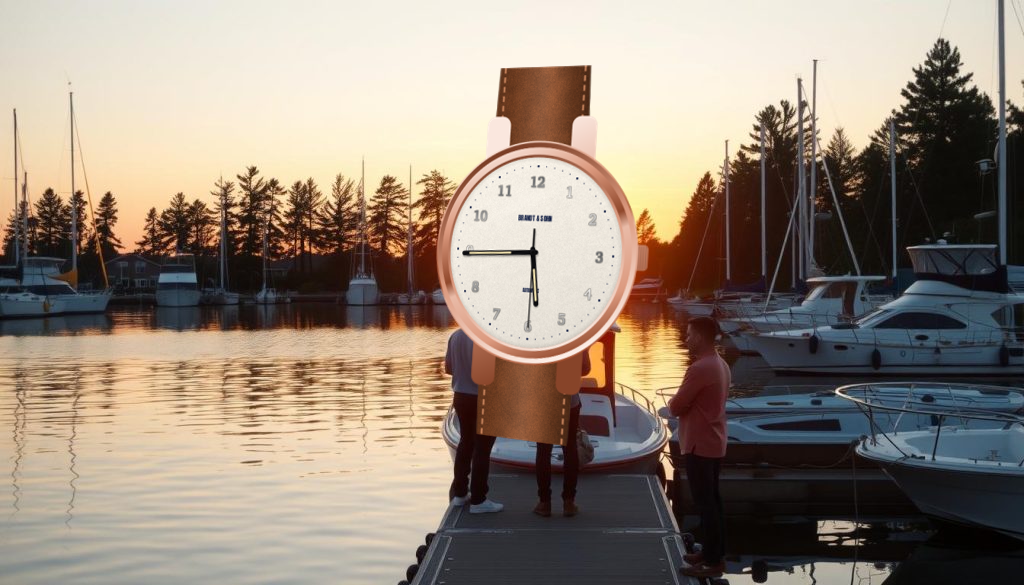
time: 5:44:30
